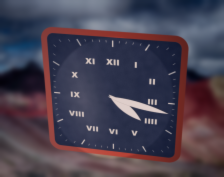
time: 4:17
